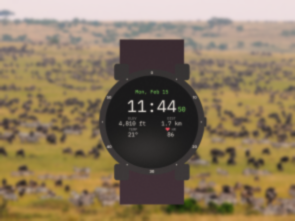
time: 11:44
